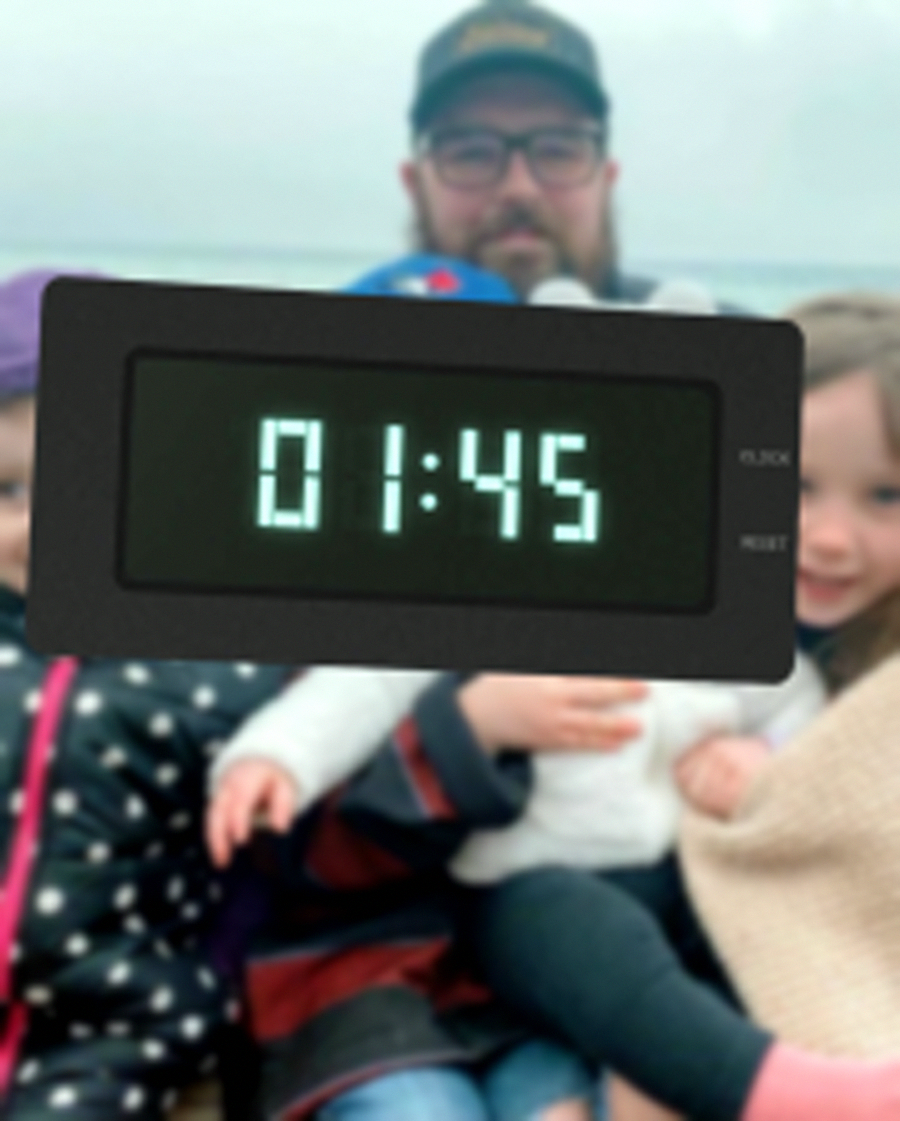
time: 1:45
